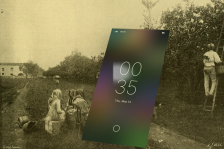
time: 0:35
